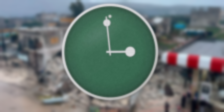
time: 2:59
